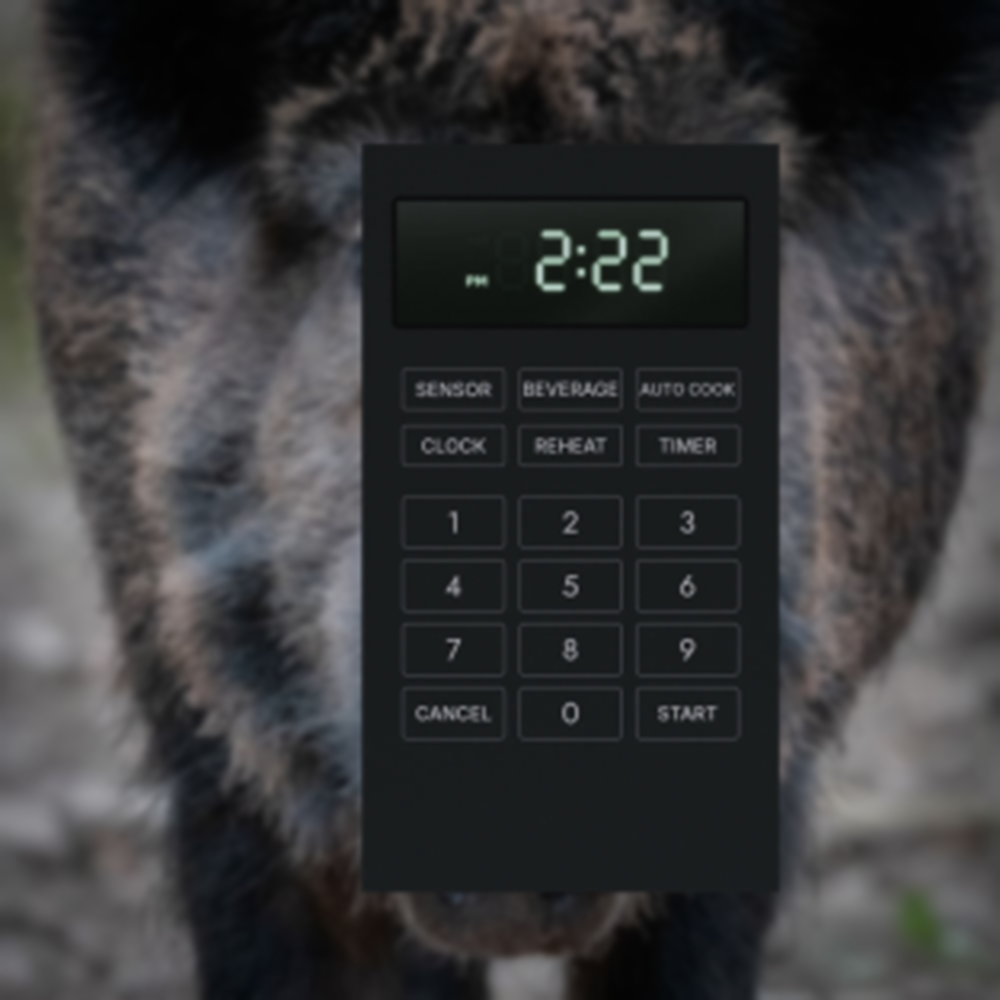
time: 2:22
